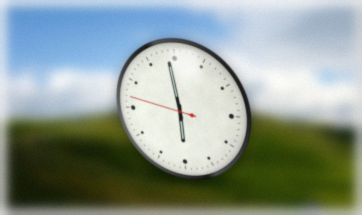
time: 5:58:47
